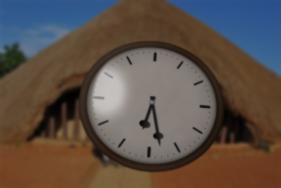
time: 6:28
